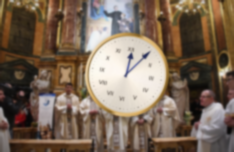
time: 12:06
